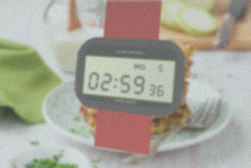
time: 2:59:36
